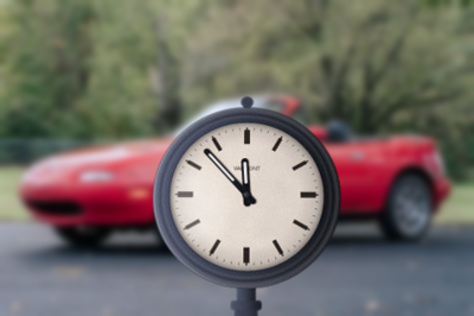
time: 11:53
